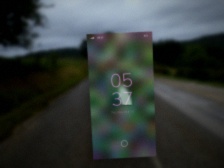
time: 5:37
